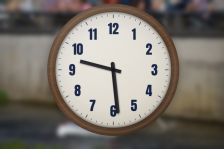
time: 9:29
